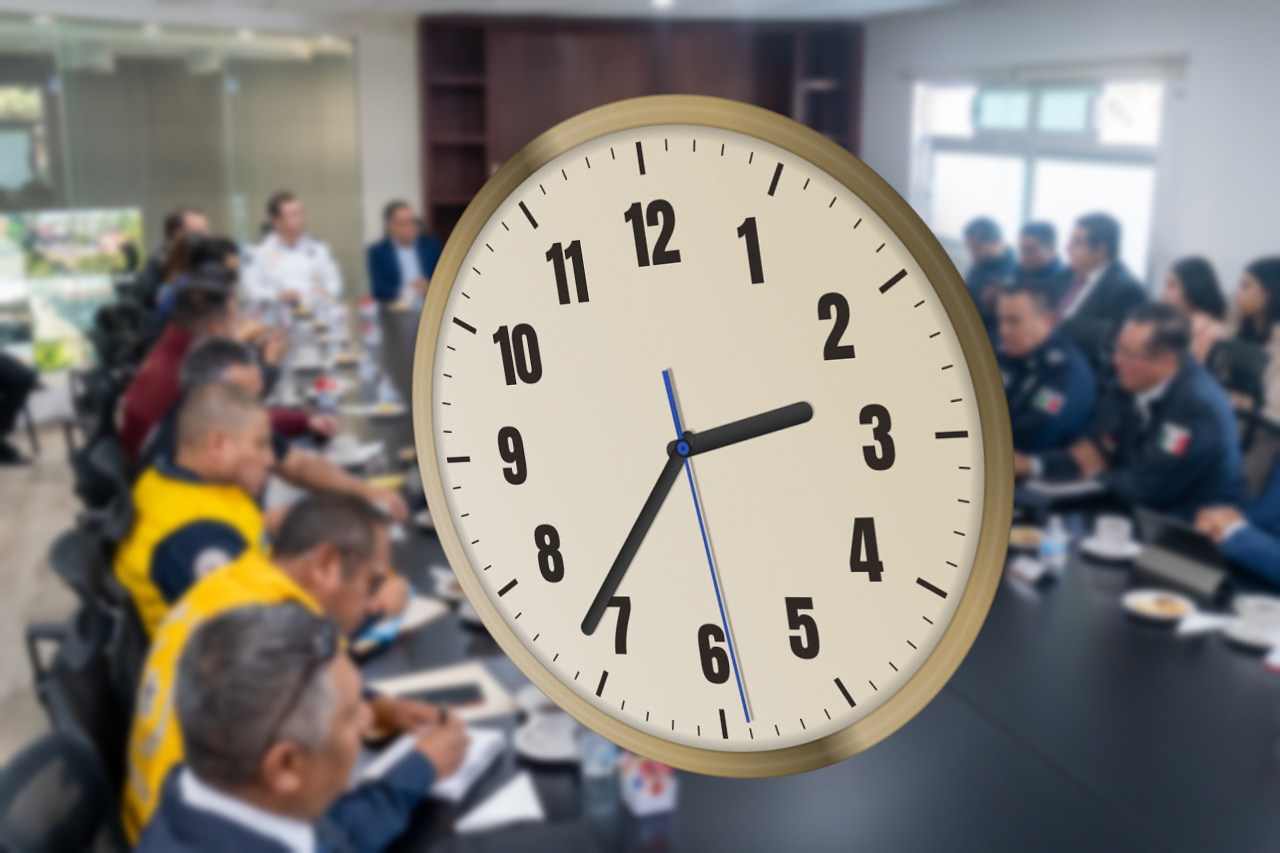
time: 2:36:29
